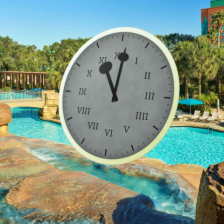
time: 11:01
